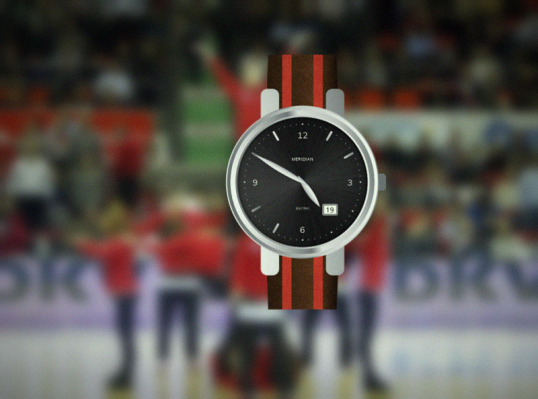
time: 4:50
